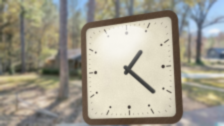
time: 1:22
